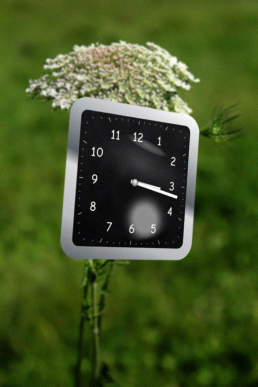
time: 3:17
